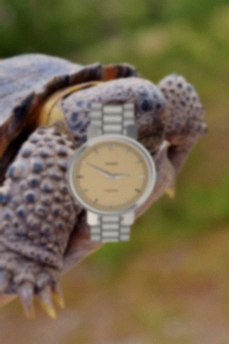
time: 2:50
